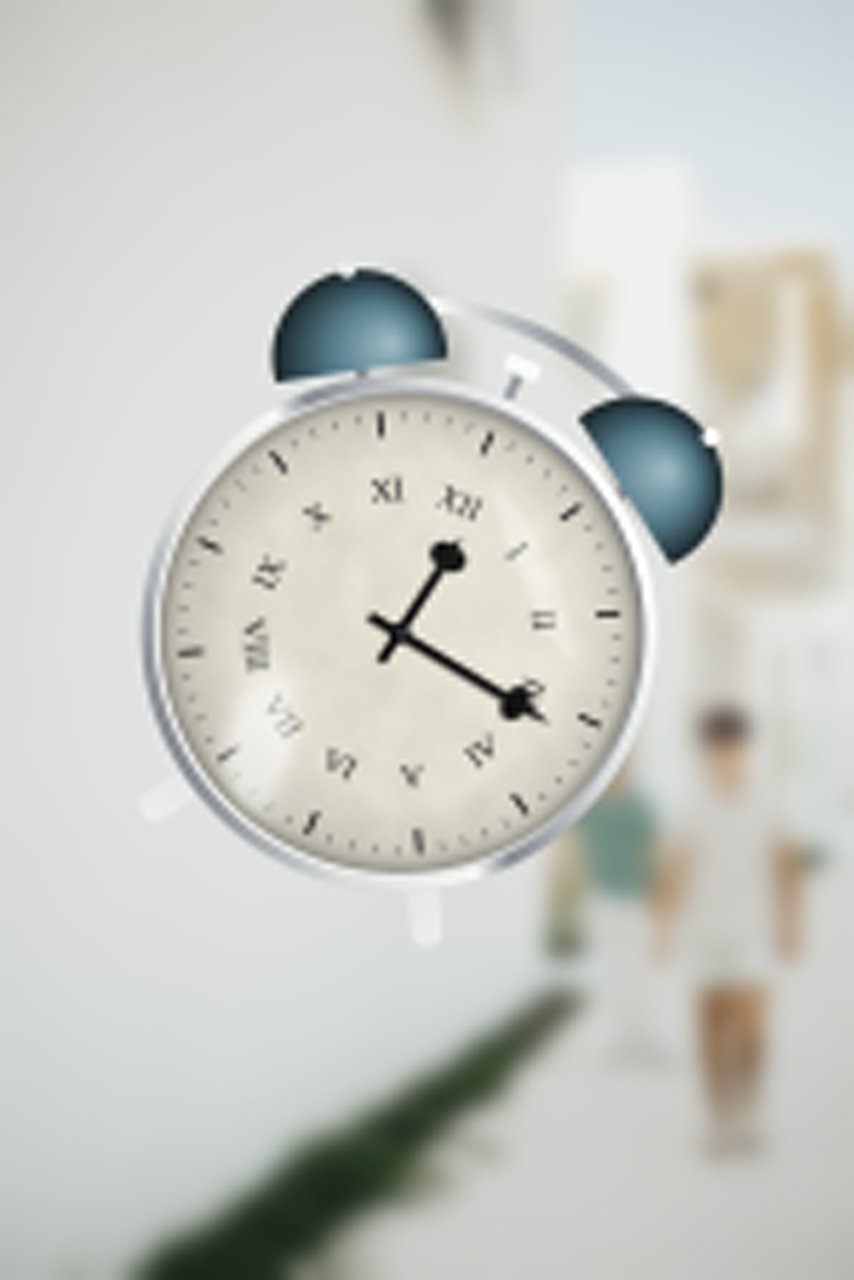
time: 12:16
